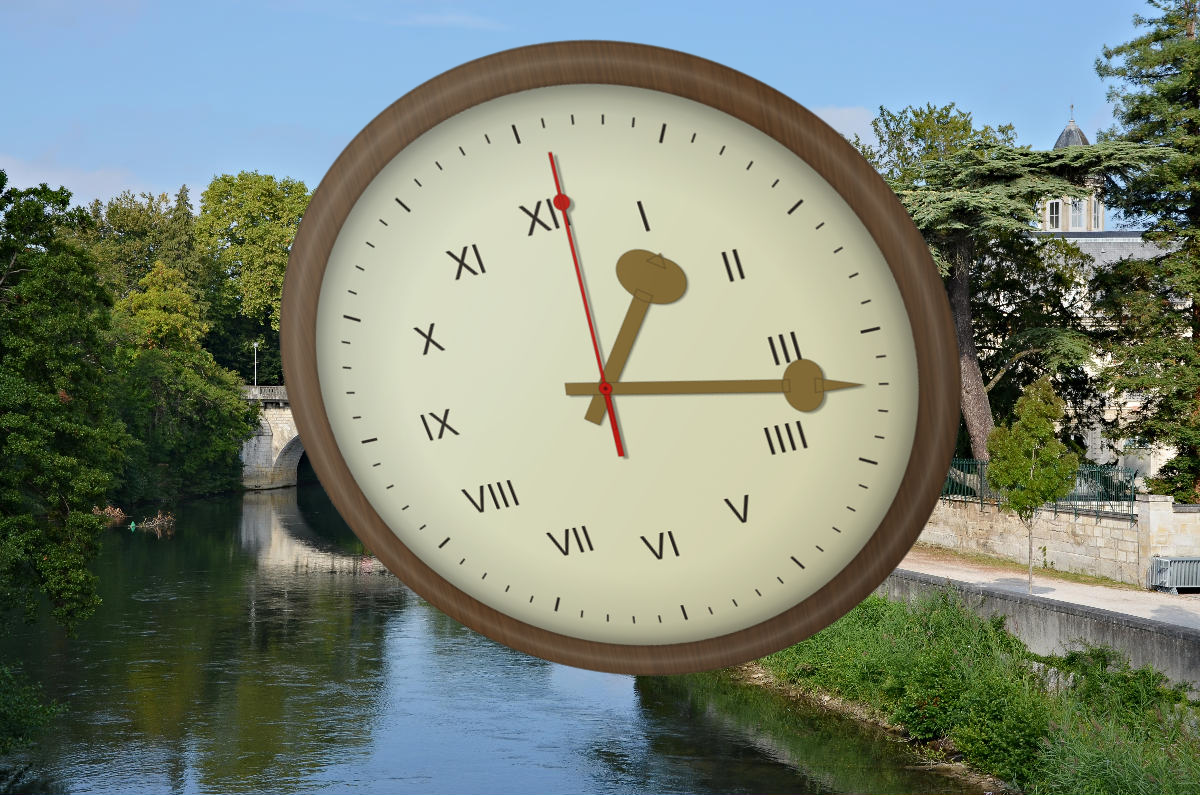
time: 1:17:01
